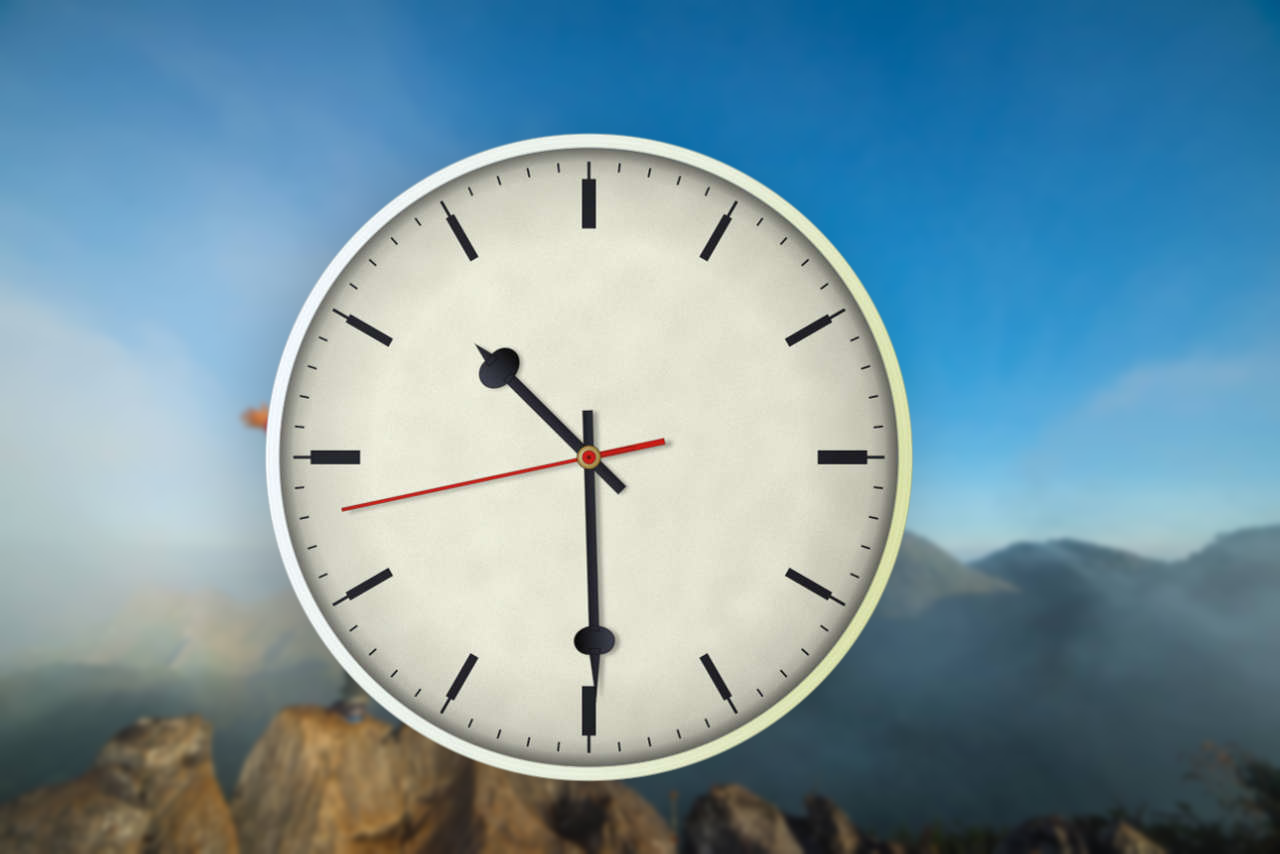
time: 10:29:43
